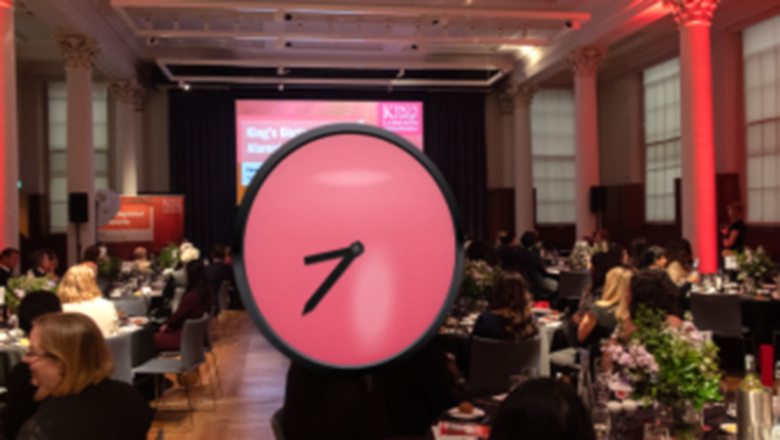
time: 8:37
